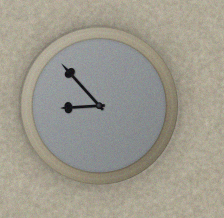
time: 8:53
